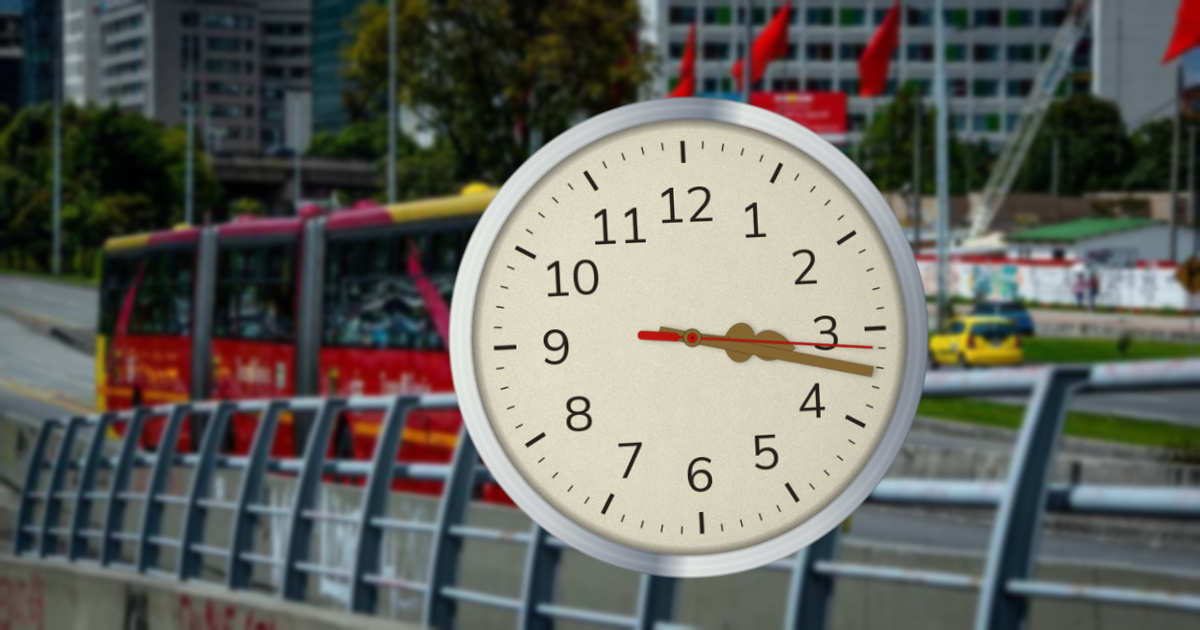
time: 3:17:16
